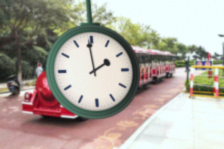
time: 1:59
